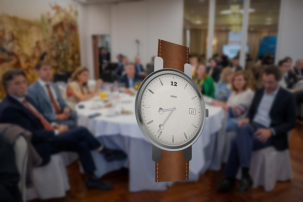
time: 8:36
